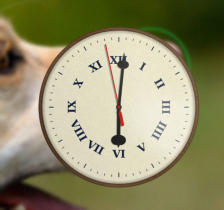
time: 6:00:58
